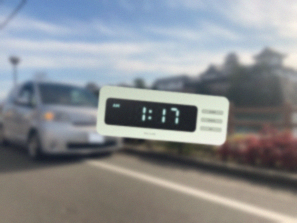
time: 1:17
